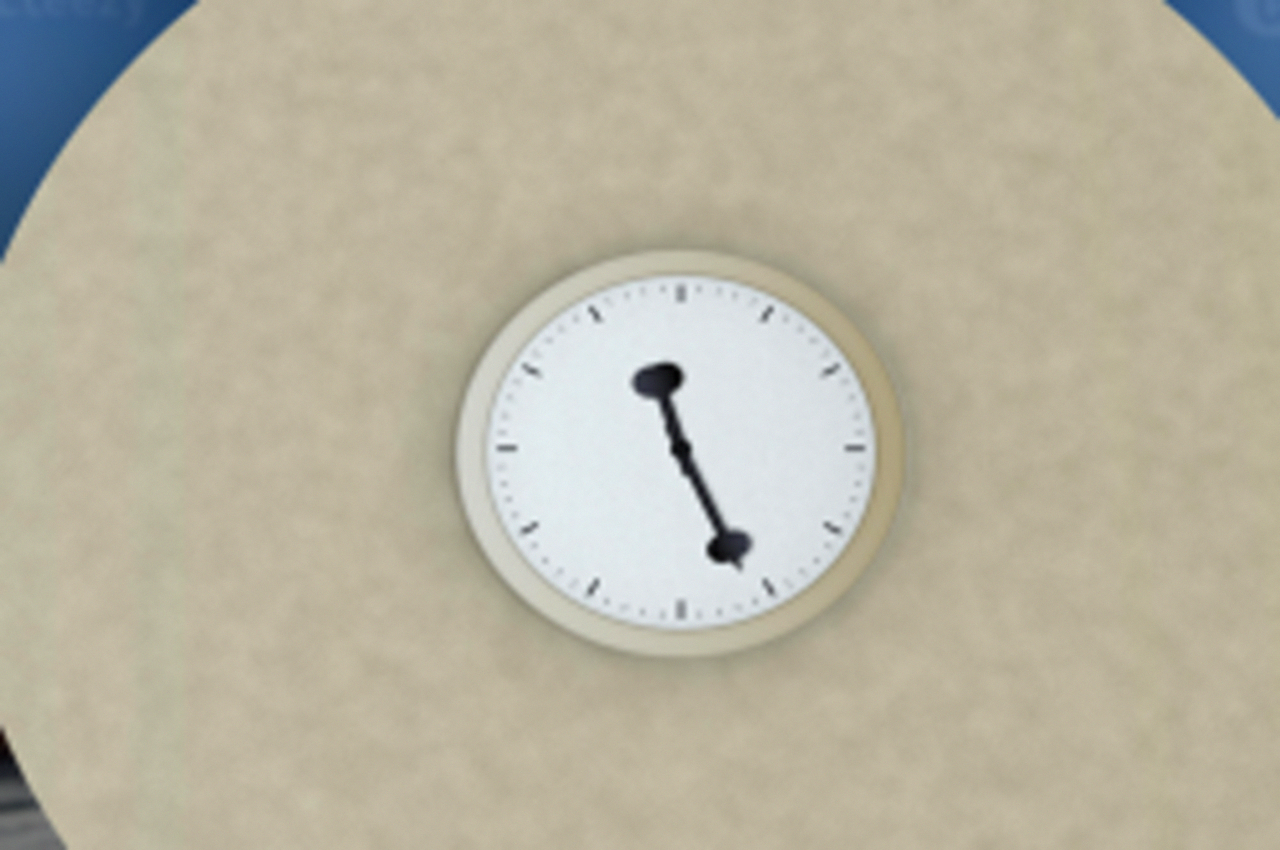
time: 11:26
